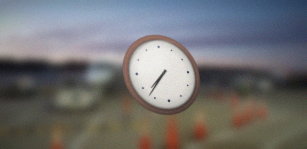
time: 7:37
